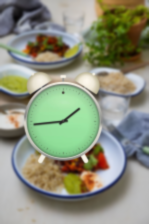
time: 1:44
